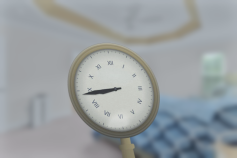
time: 8:44
